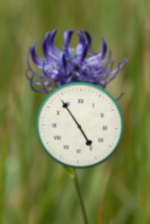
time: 4:54
